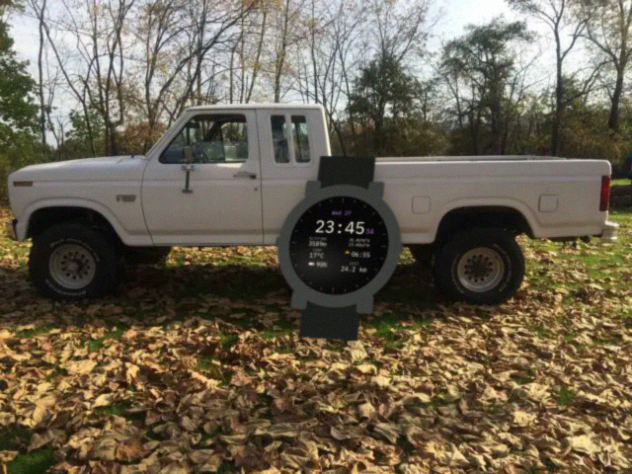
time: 23:45
